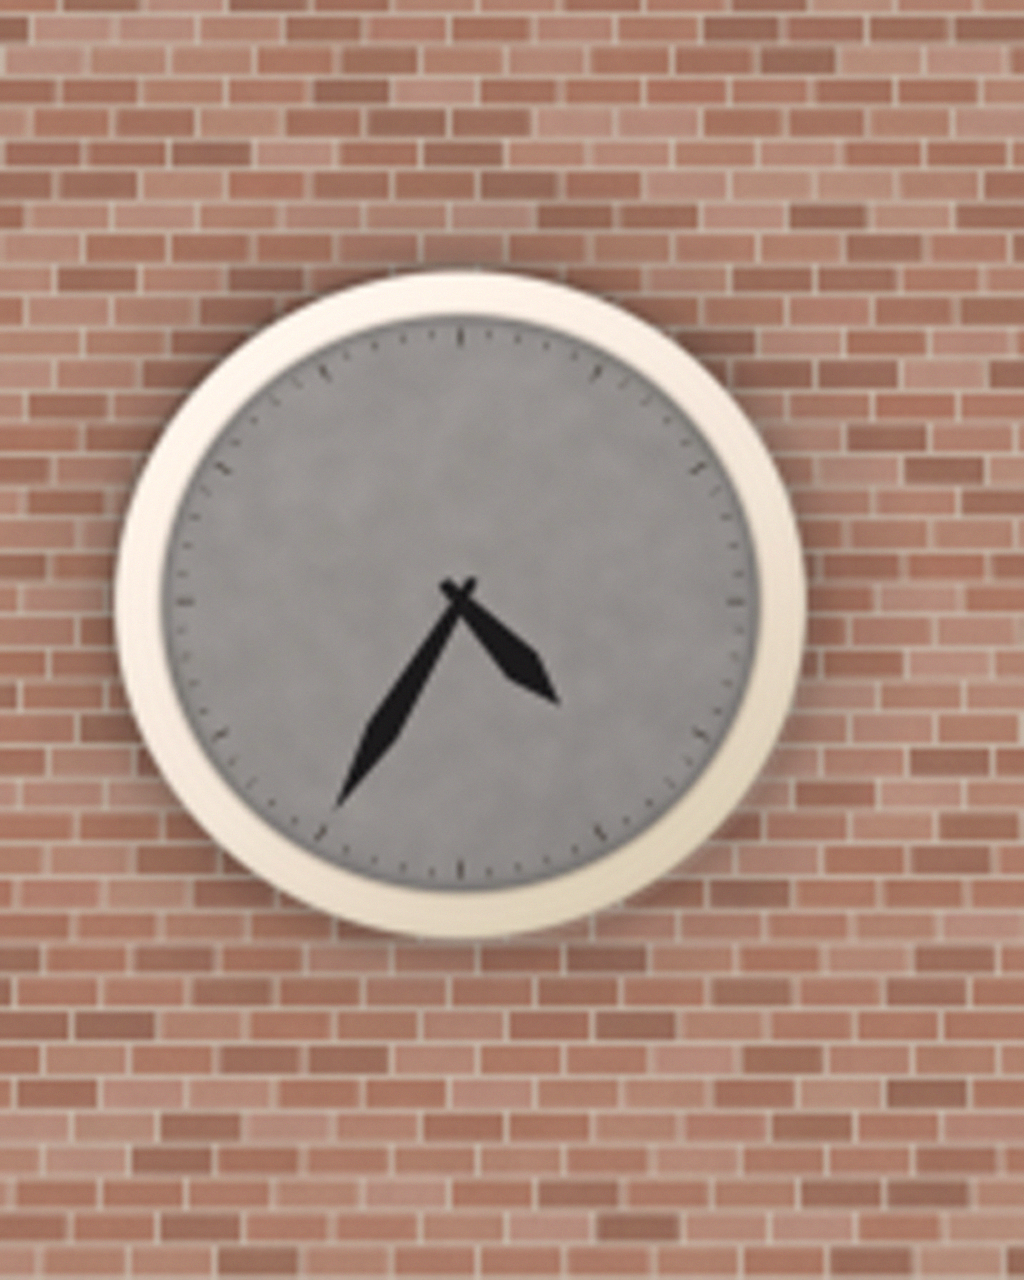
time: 4:35
